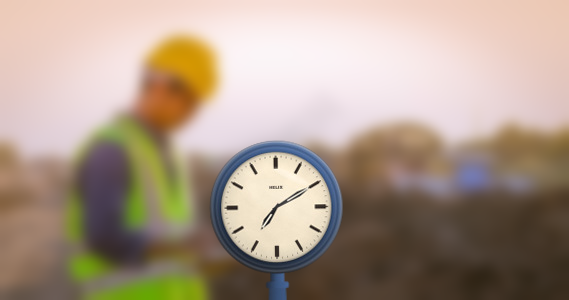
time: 7:10
